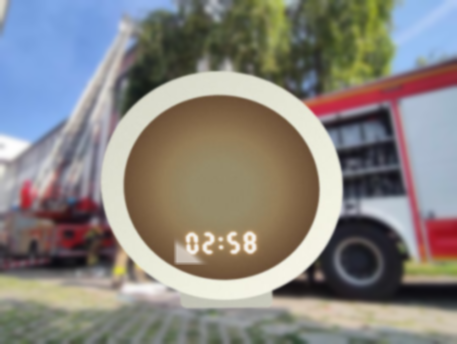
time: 2:58
